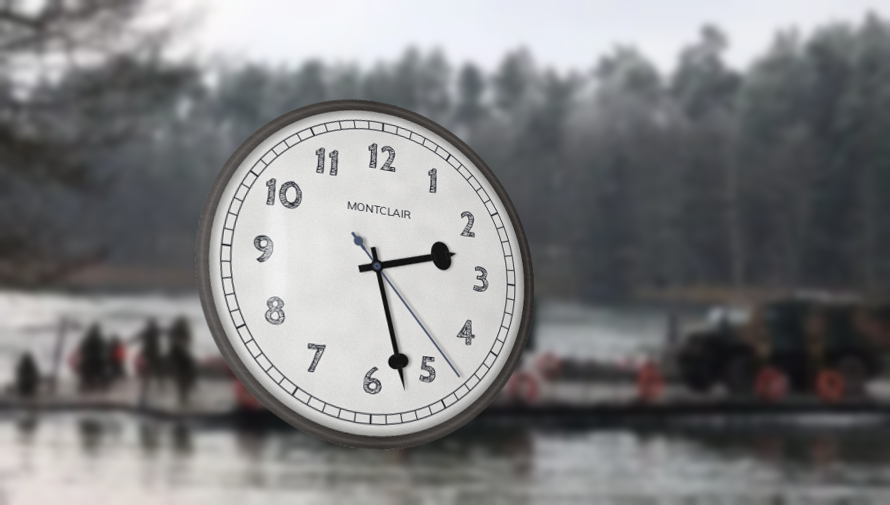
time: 2:27:23
